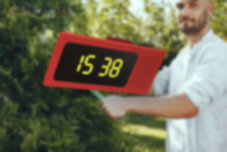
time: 15:38
